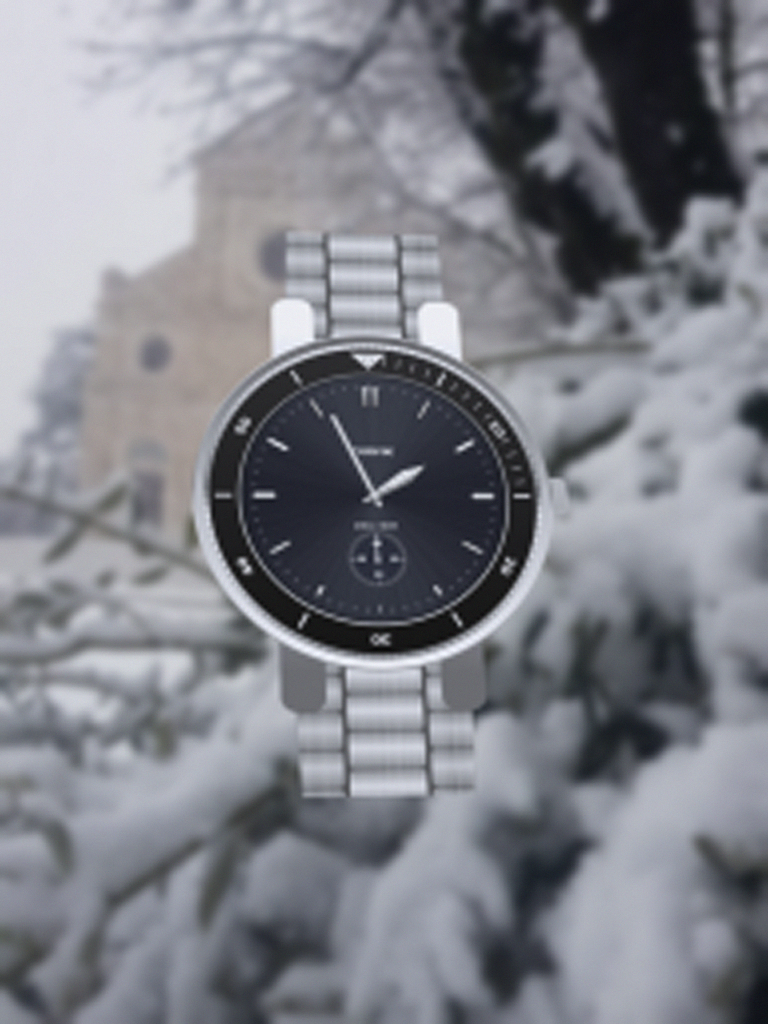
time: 1:56
